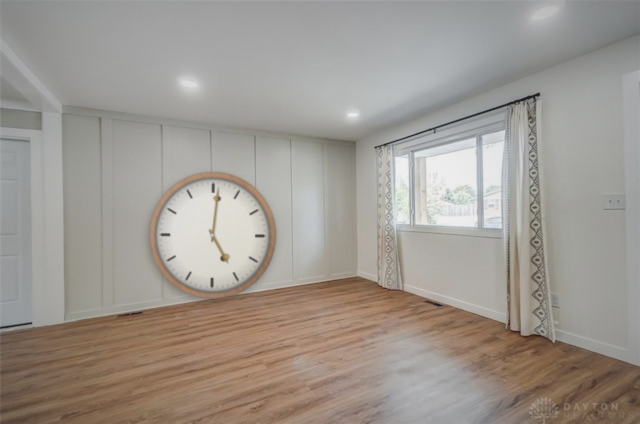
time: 5:01
